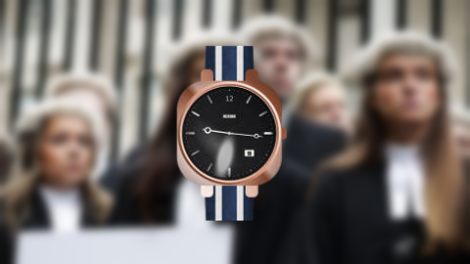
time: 9:16
